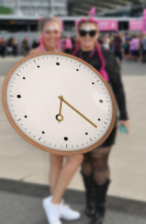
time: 6:22
